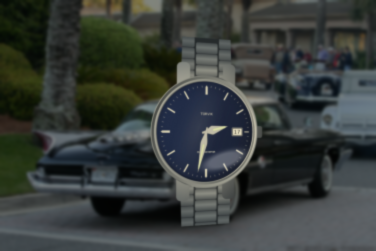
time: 2:32
